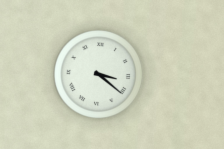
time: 3:21
